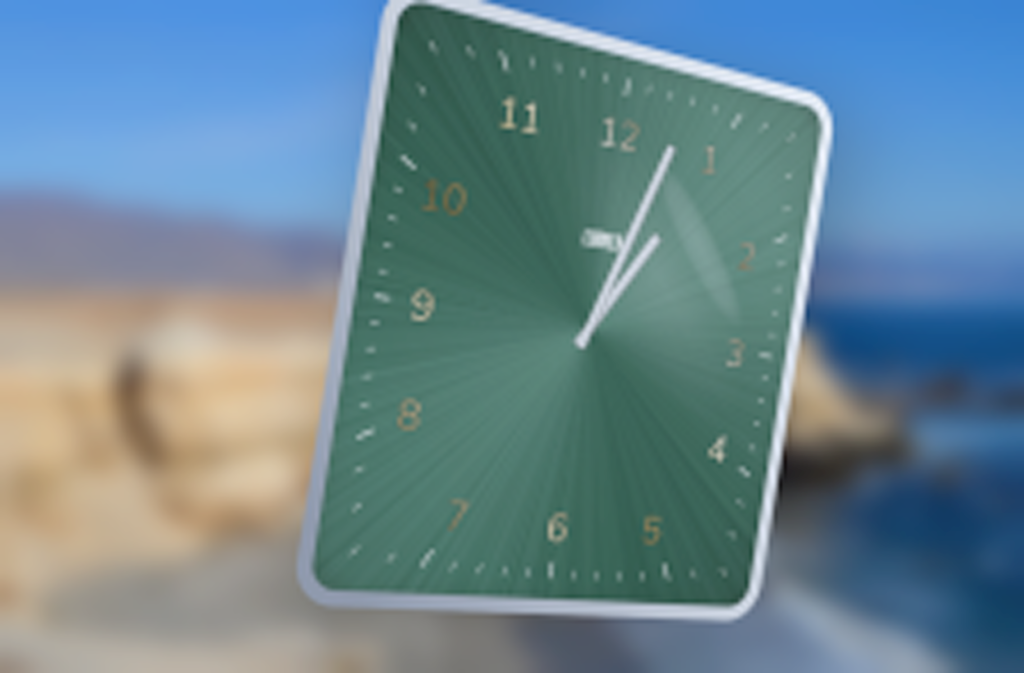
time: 1:03
